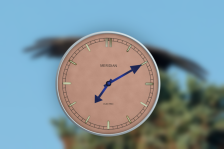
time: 7:10
